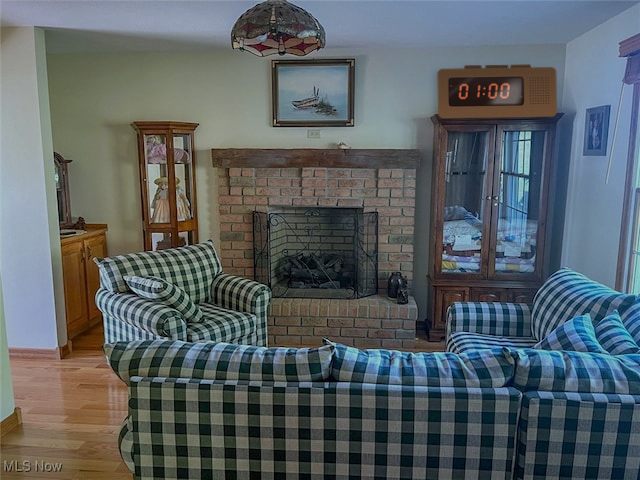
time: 1:00
